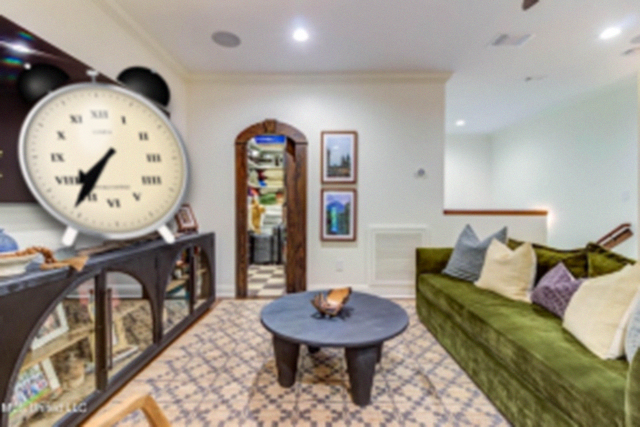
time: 7:36
